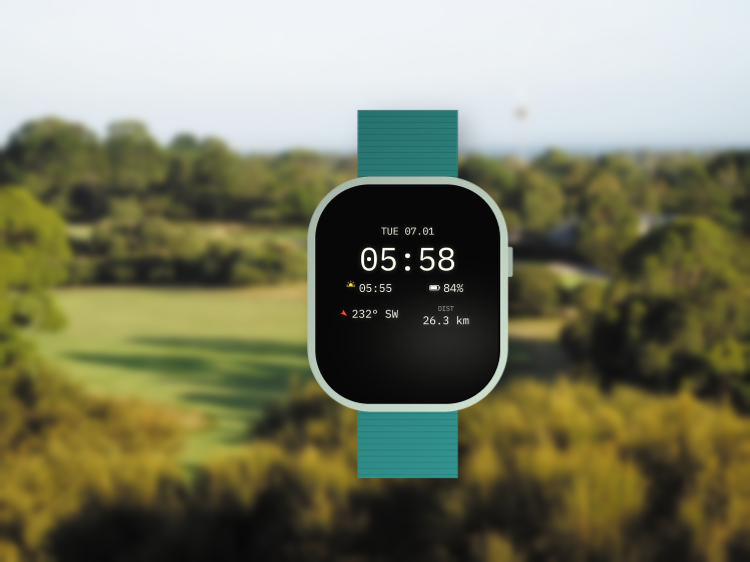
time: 5:58
